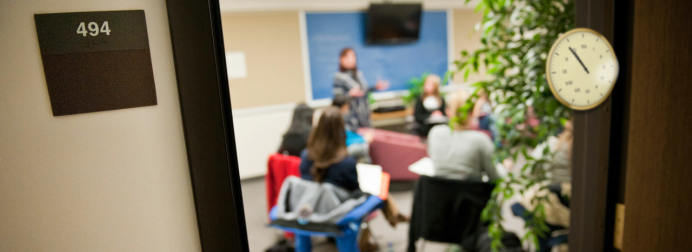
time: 10:54
